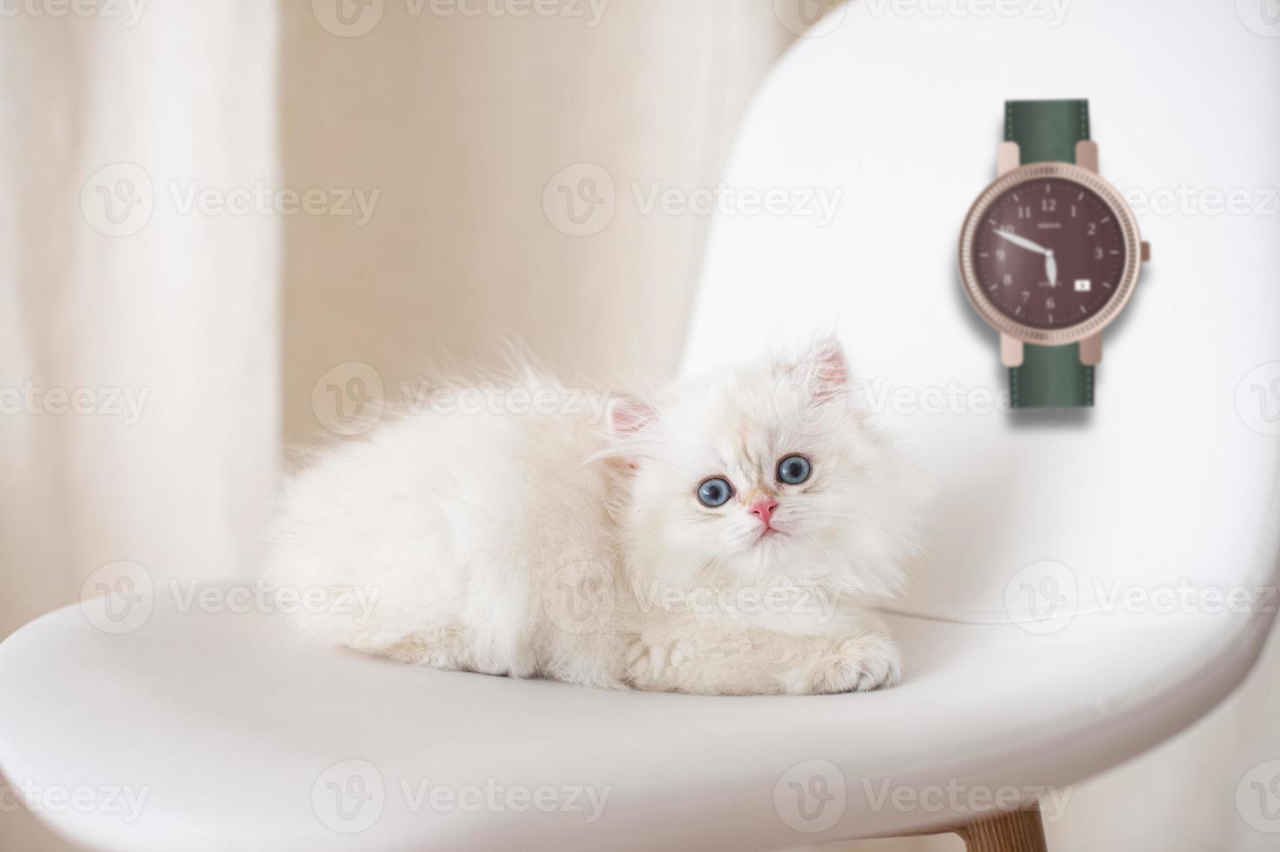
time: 5:49
